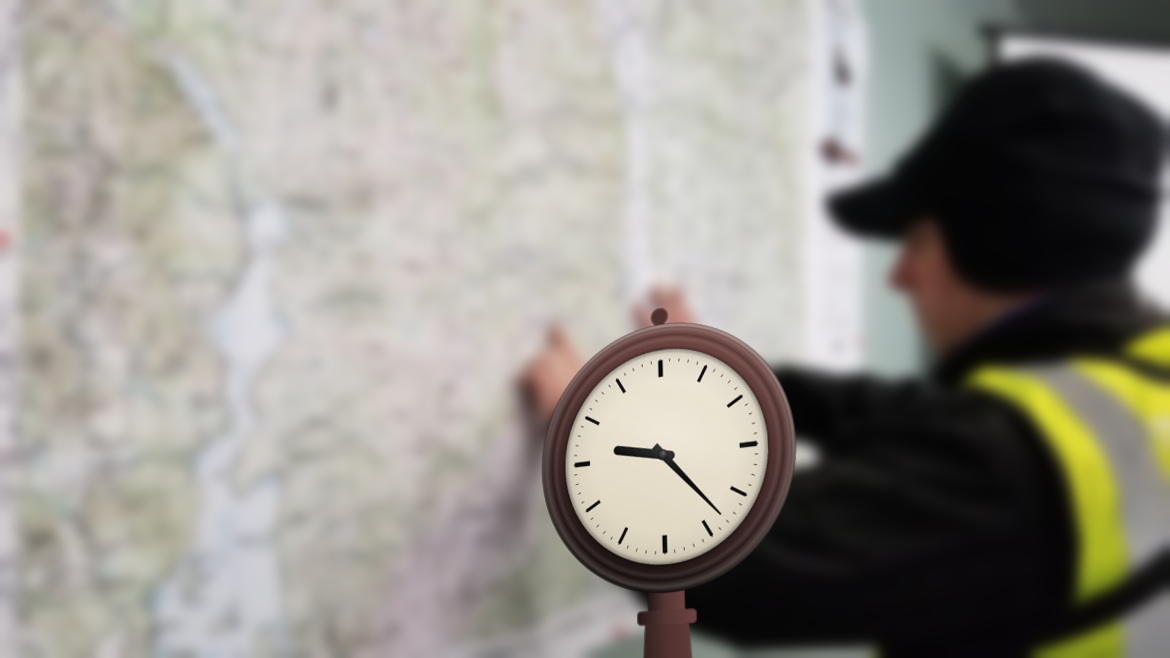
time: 9:23
